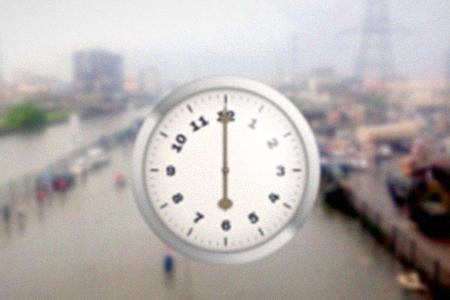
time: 6:00
